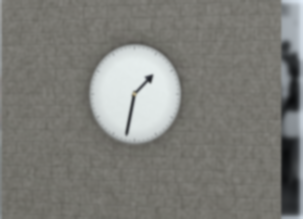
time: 1:32
